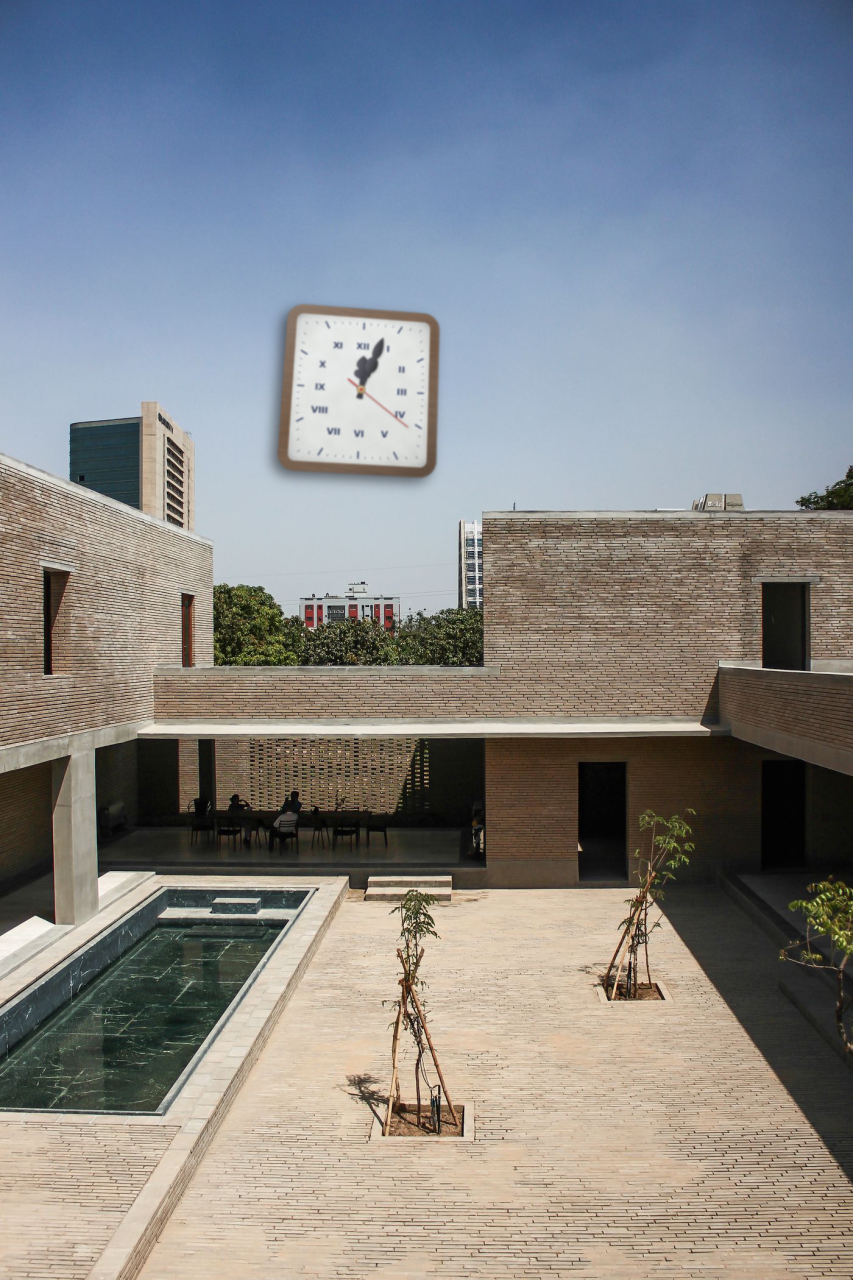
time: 12:03:21
